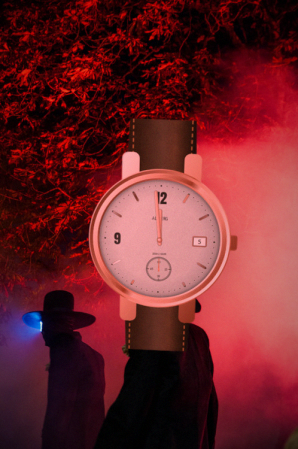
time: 11:59
